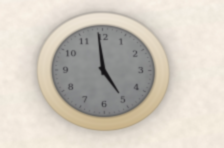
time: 4:59
